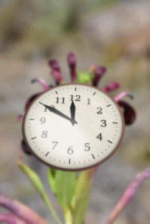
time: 11:50
